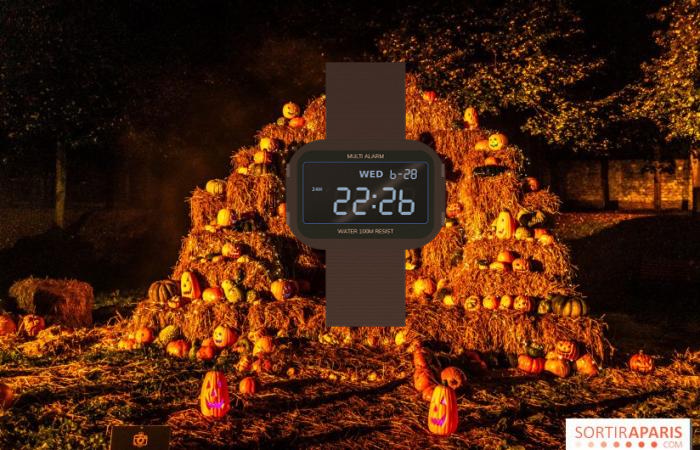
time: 22:26
